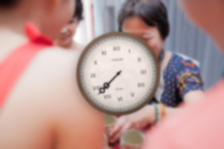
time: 7:38
